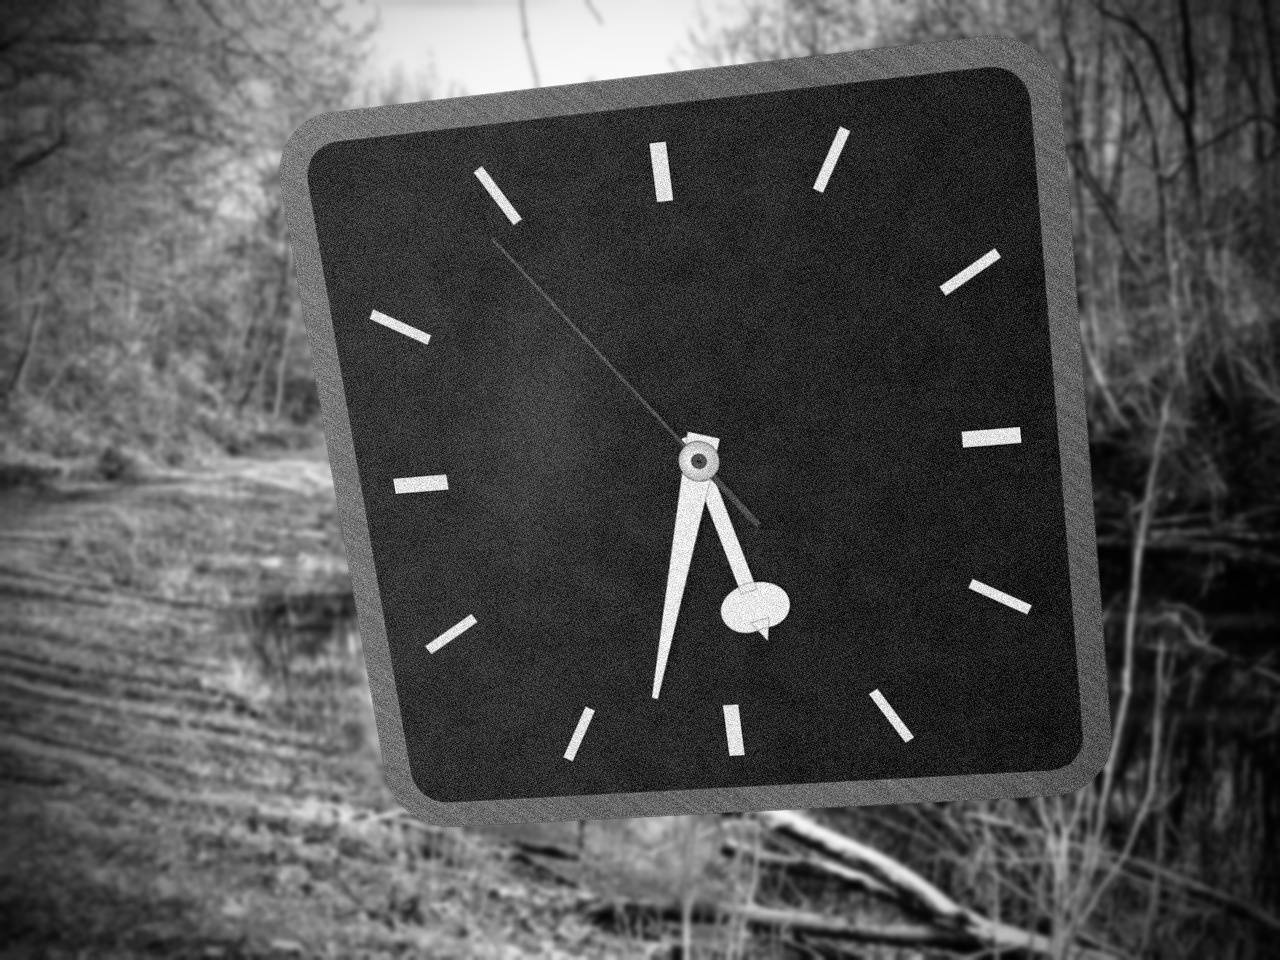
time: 5:32:54
